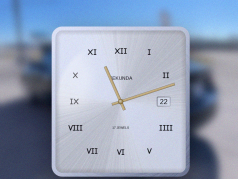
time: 11:12
